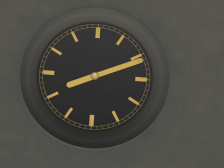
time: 8:11
